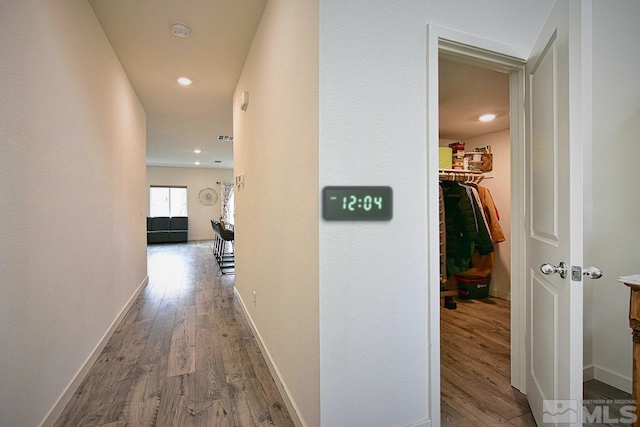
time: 12:04
